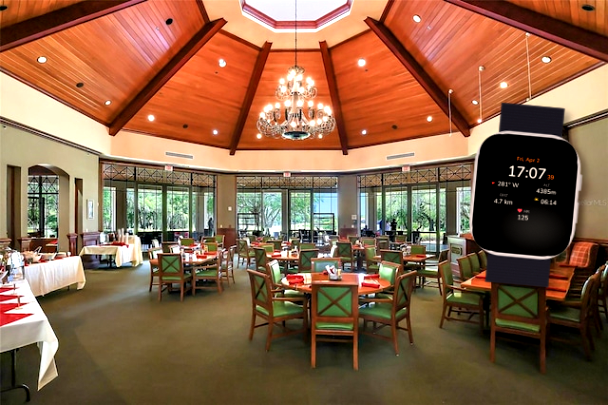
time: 17:07
